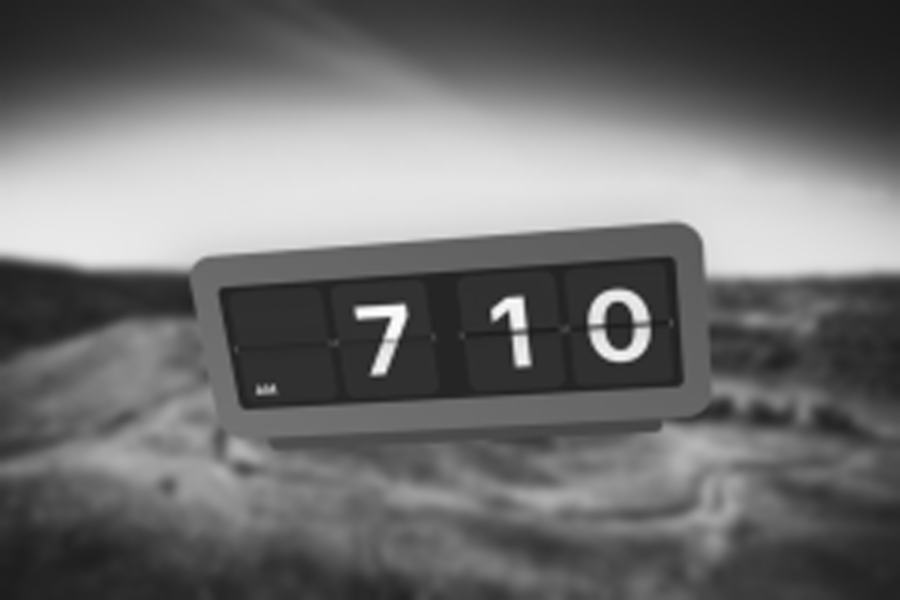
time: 7:10
